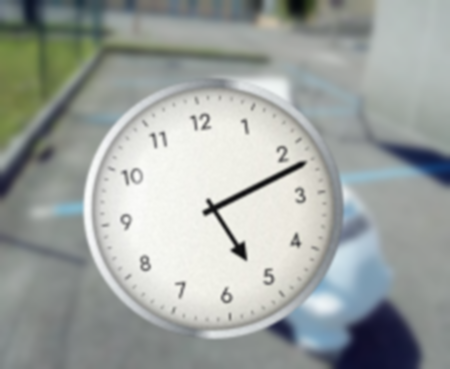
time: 5:12
